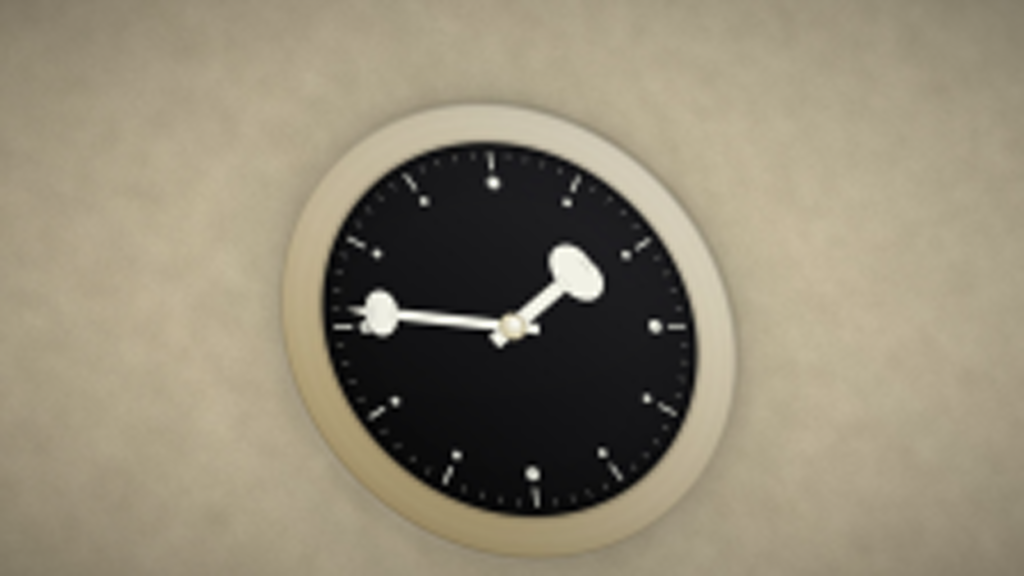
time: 1:46
